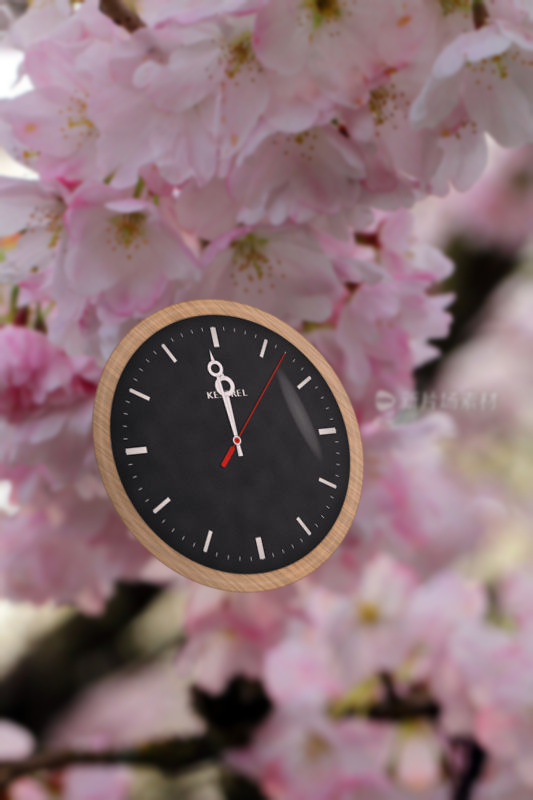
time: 11:59:07
